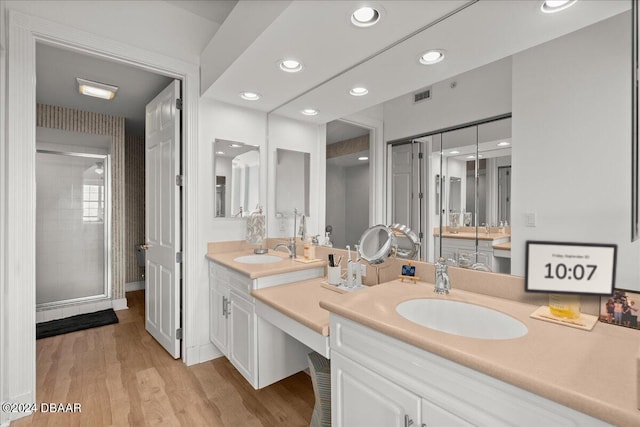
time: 10:07
